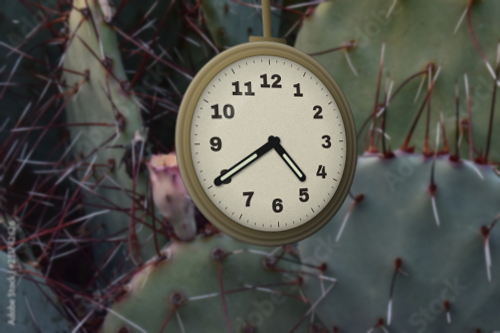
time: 4:40
